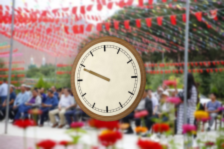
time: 9:49
